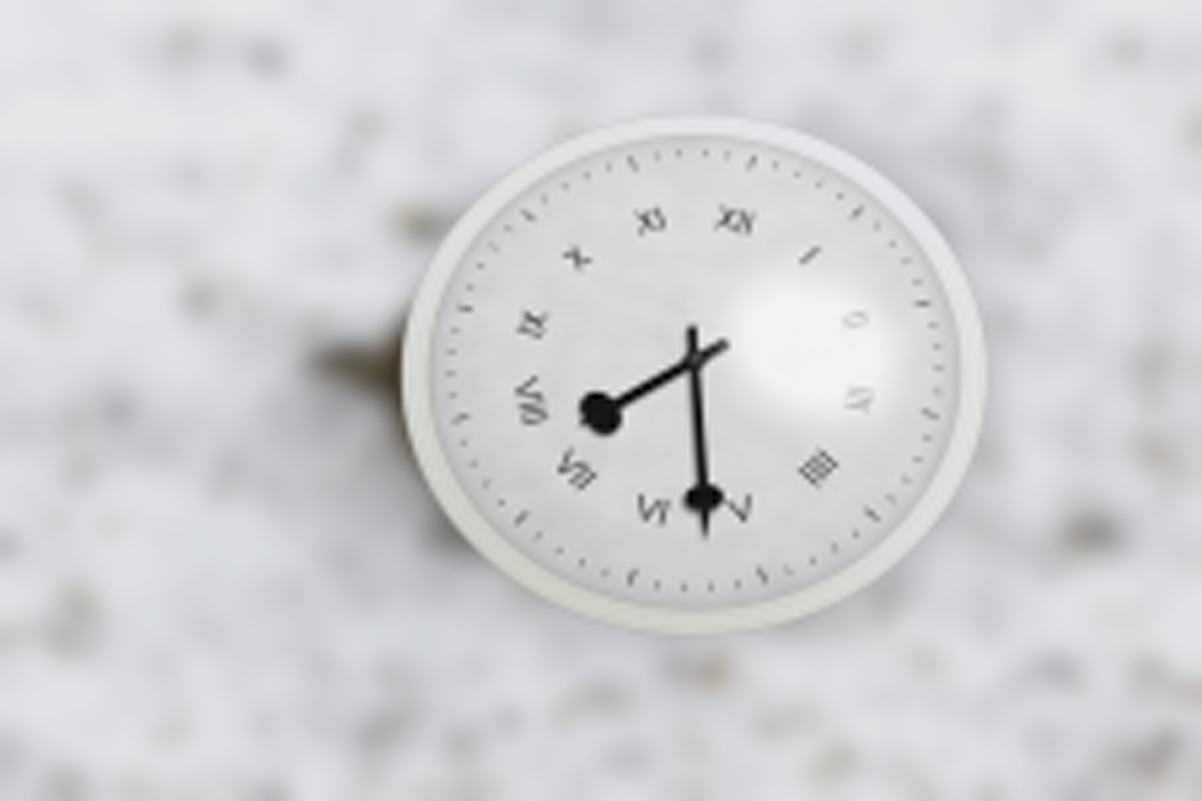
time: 7:27
